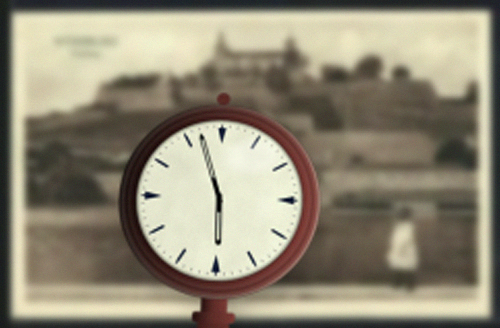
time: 5:57
